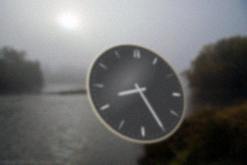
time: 8:25
